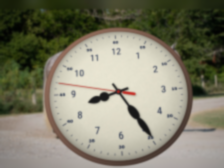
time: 8:24:47
